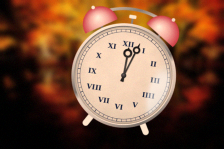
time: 12:03
